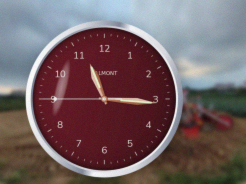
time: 11:15:45
